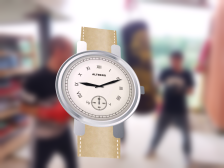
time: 9:11
